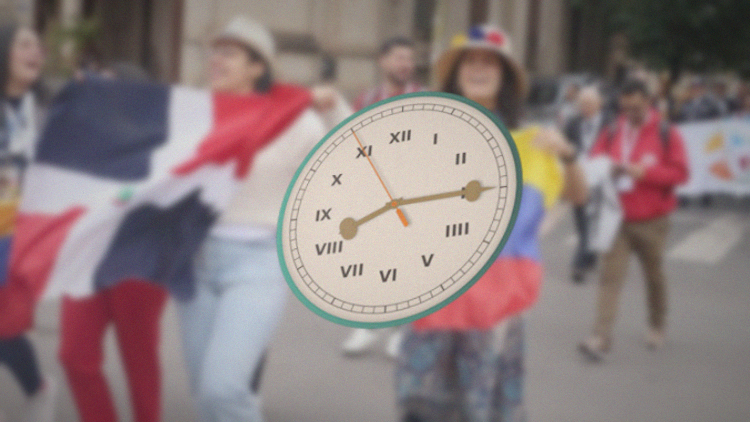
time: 8:14:55
